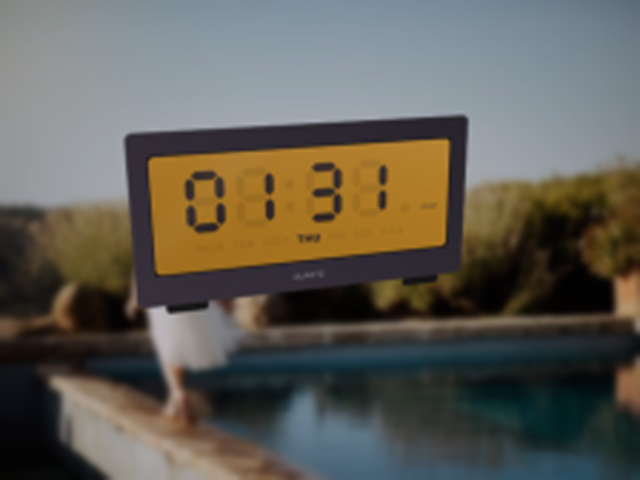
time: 1:31
